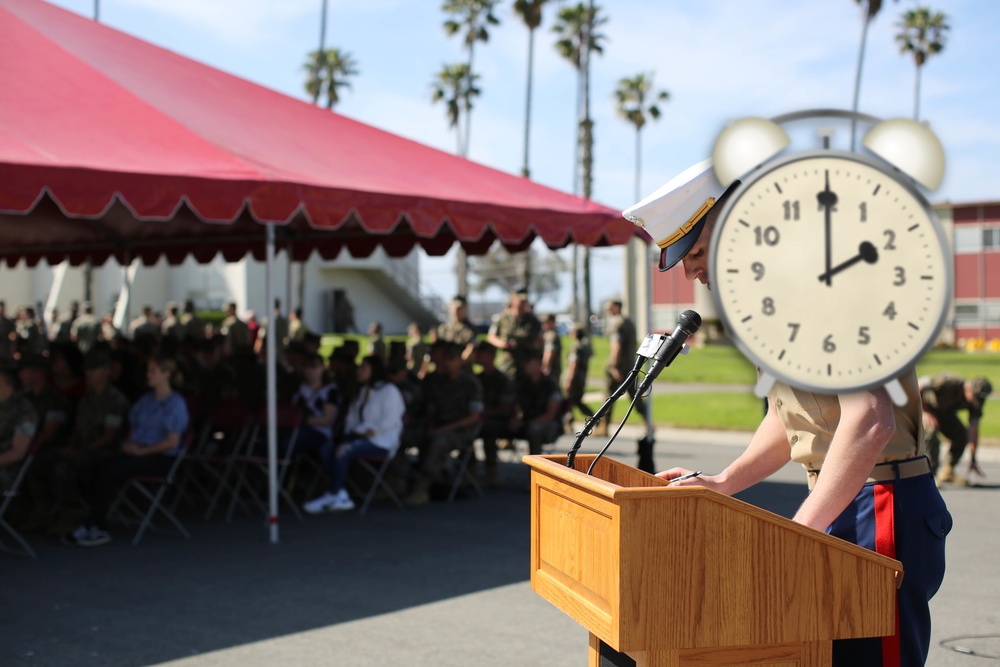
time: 2:00
